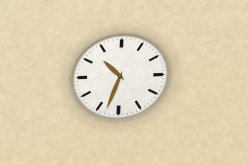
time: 10:33
